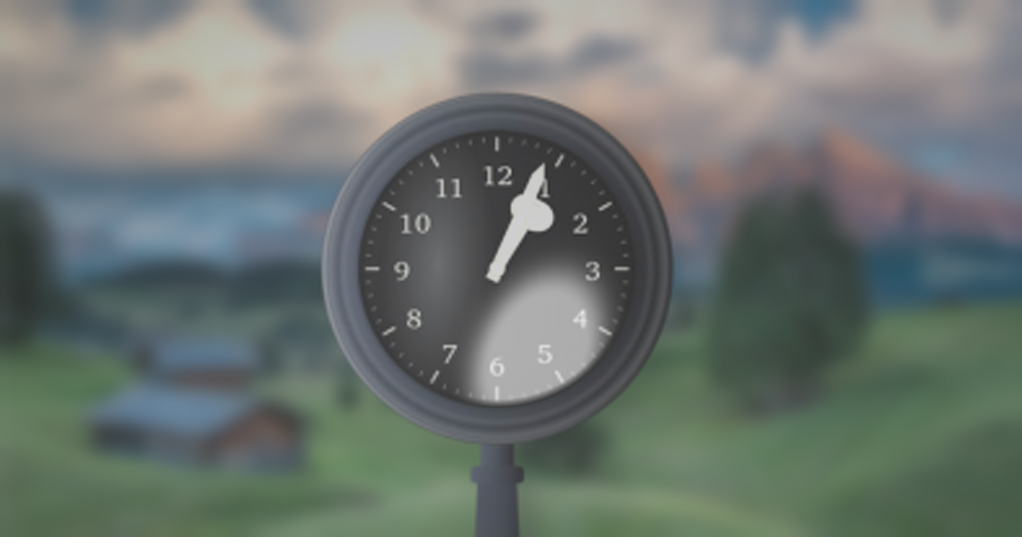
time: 1:04
